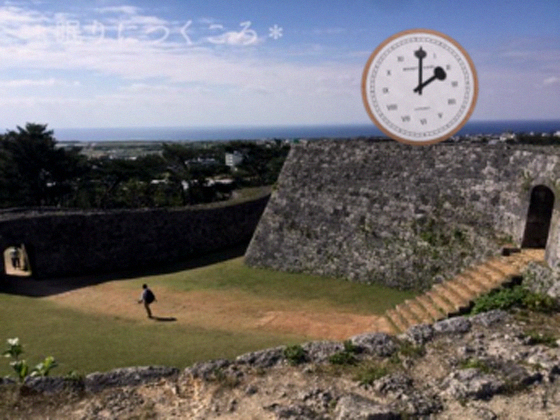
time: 2:01
